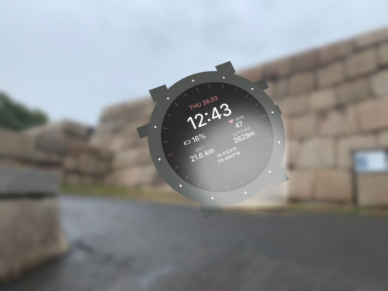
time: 12:43
